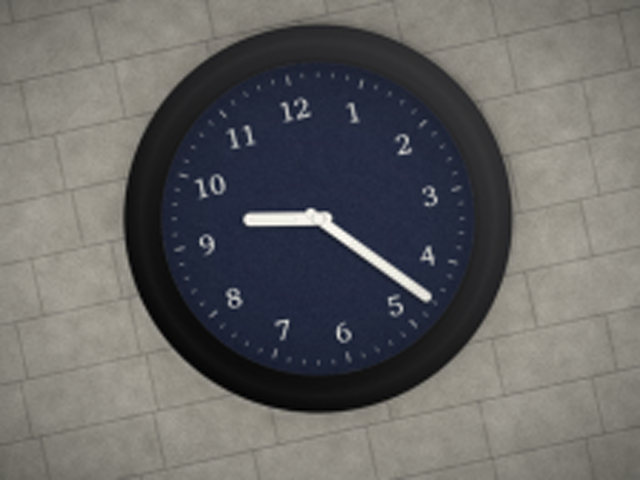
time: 9:23
